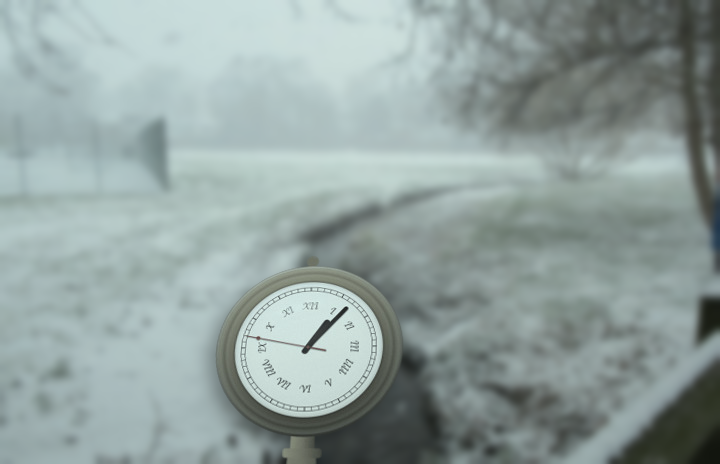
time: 1:06:47
